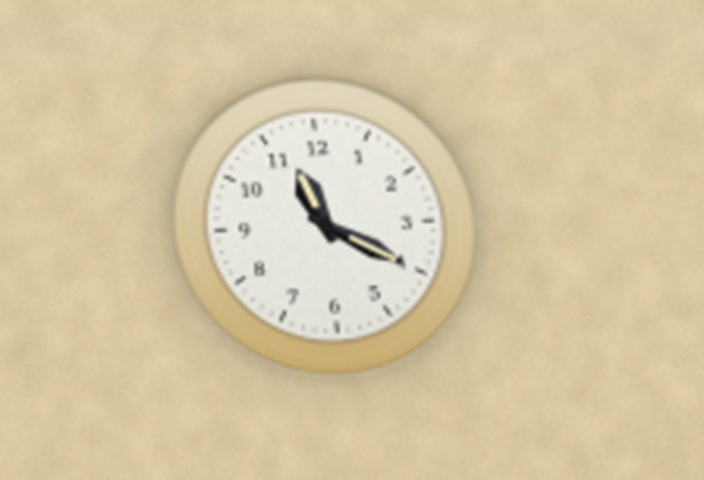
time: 11:20
